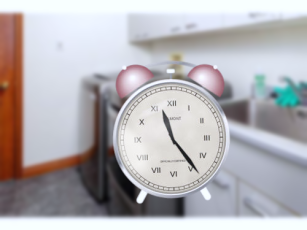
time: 11:24
